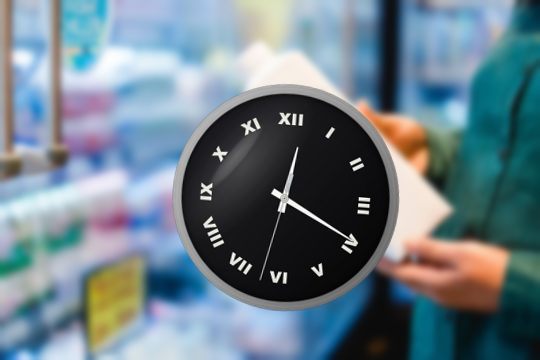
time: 12:19:32
